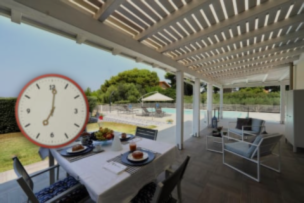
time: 7:01
